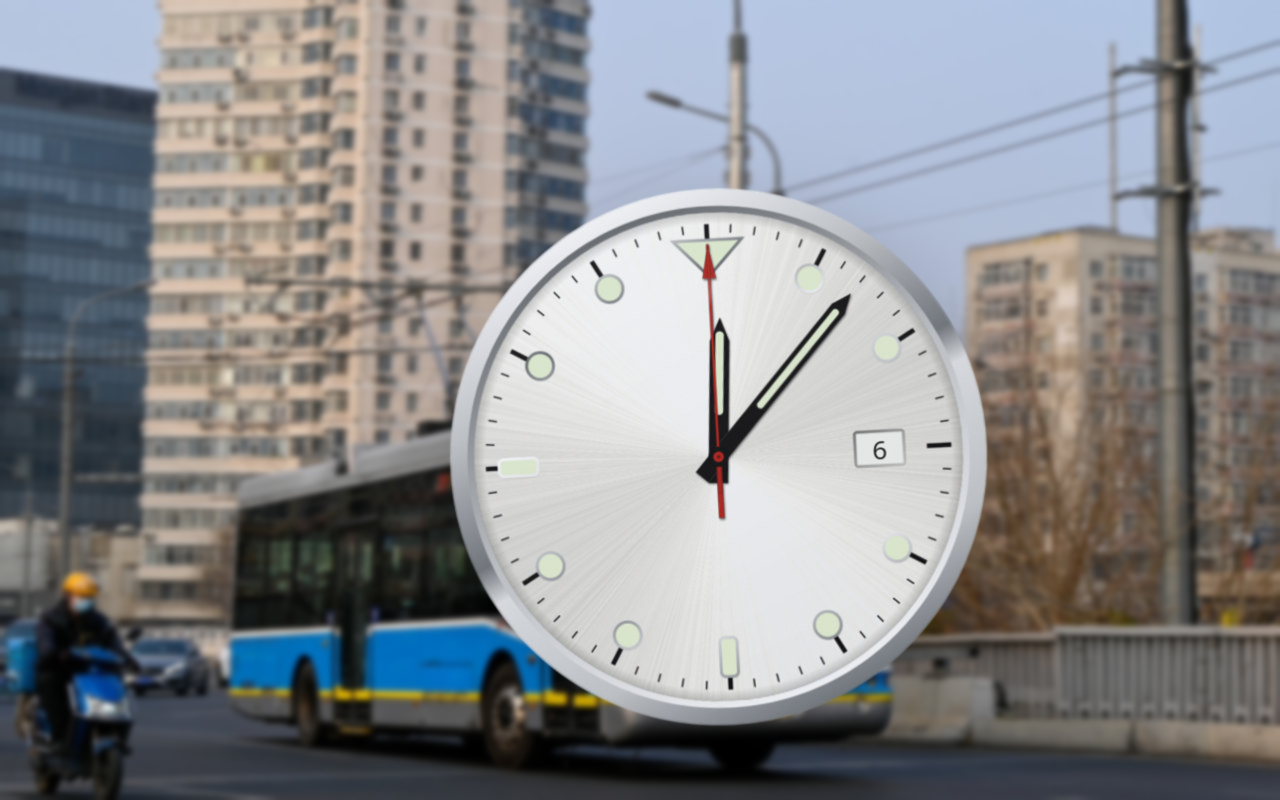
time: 12:07:00
